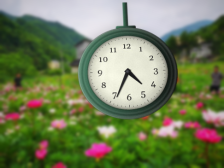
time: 4:34
